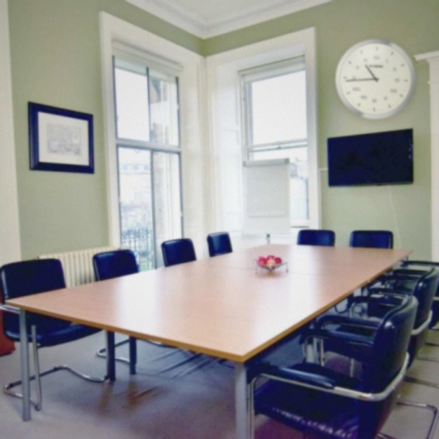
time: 10:44
